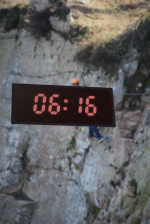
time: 6:16
